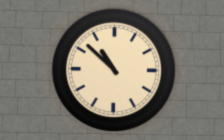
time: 10:52
